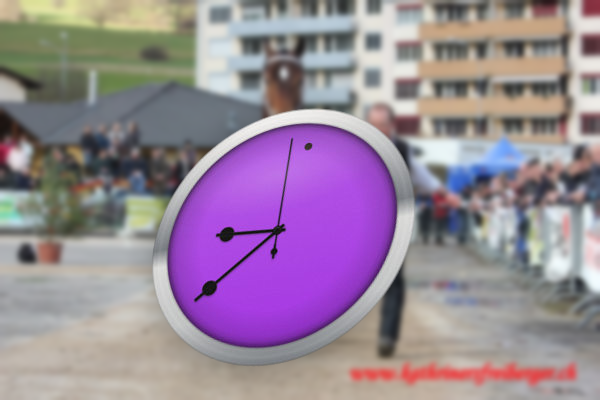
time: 8:35:58
